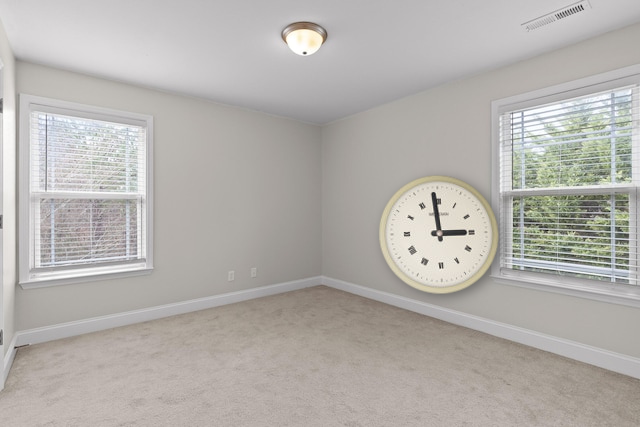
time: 2:59
